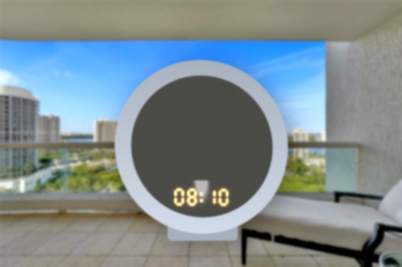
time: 8:10
